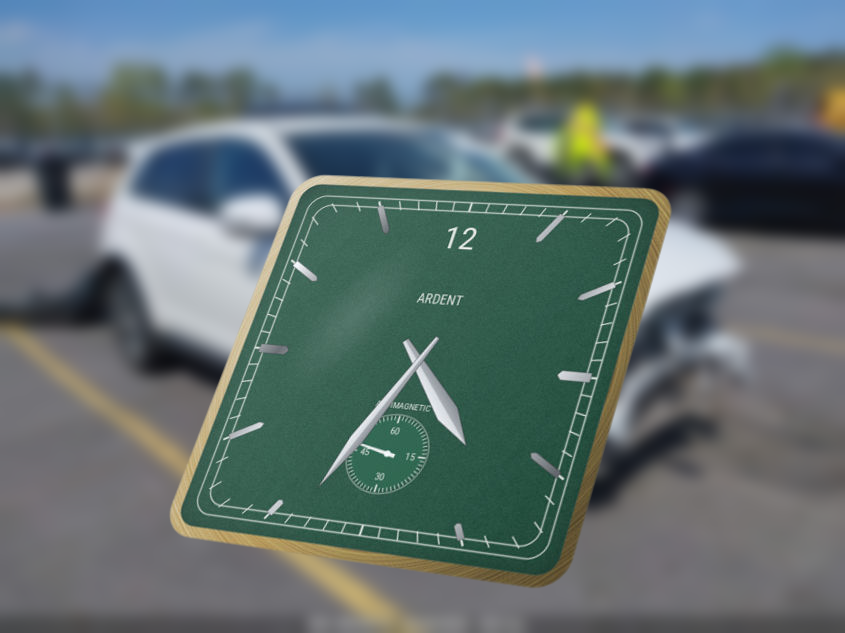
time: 4:33:47
